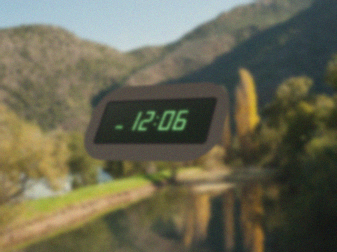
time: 12:06
